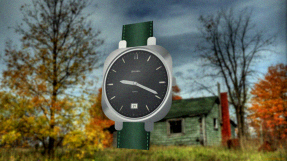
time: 9:19
